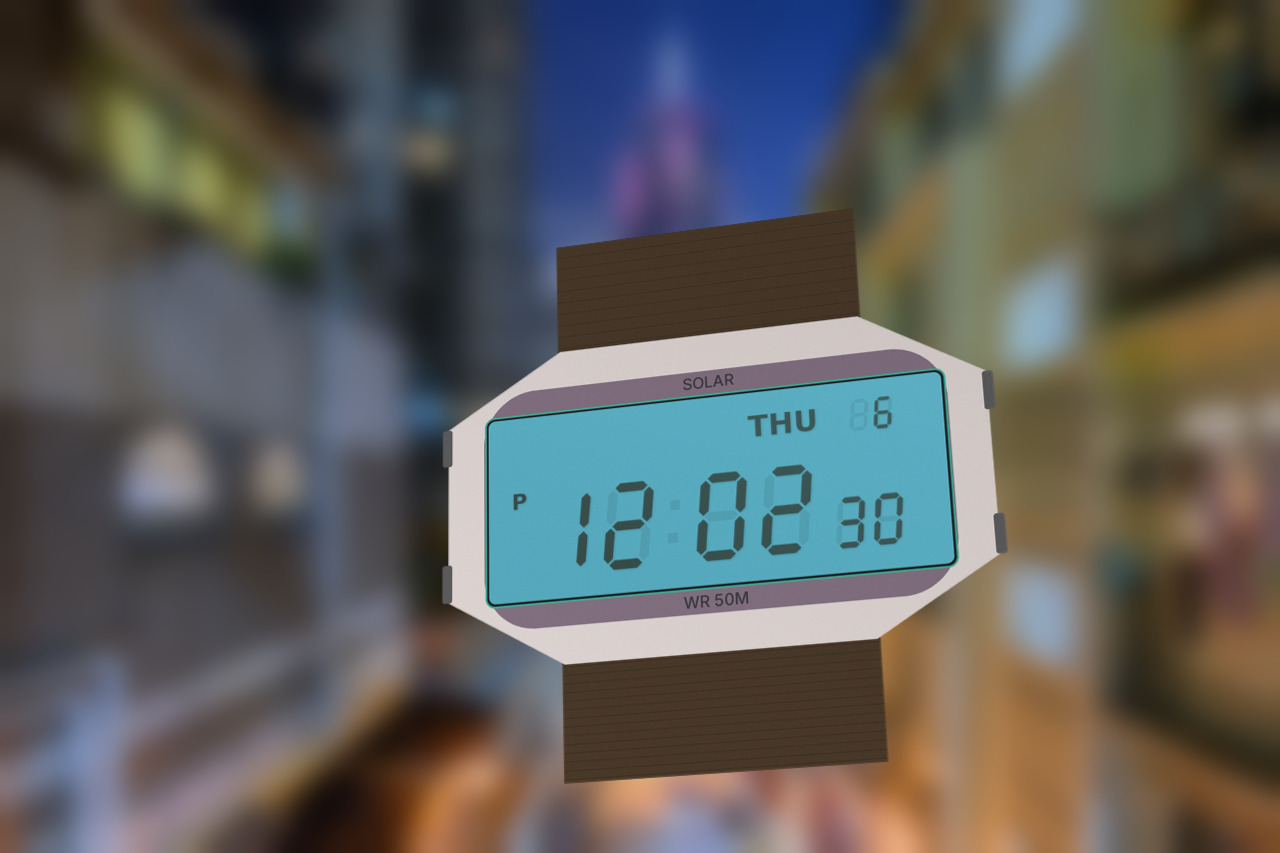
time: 12:02:30
